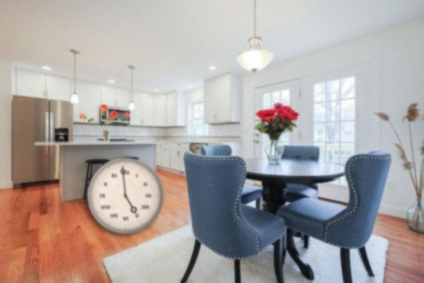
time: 4:59
